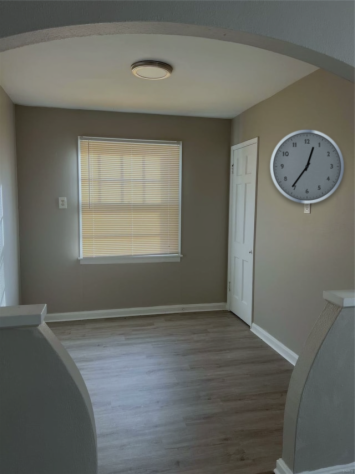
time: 12:36
